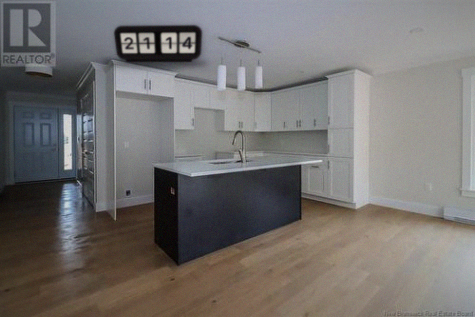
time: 21:14
